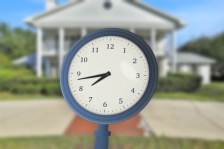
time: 7:43
